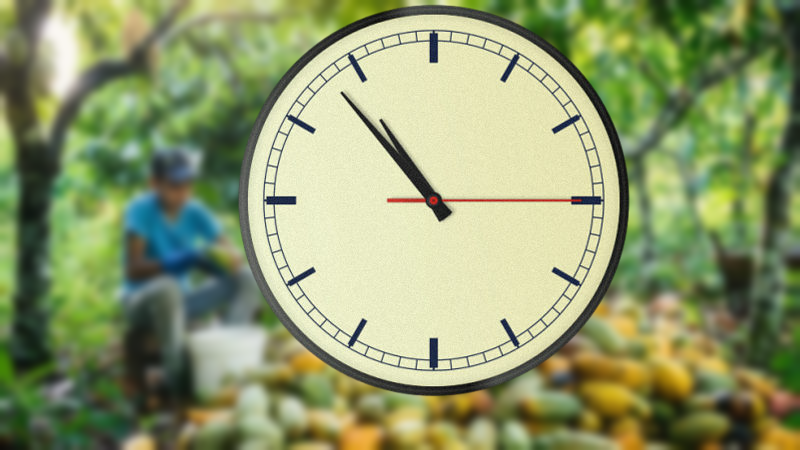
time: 10:53:15
